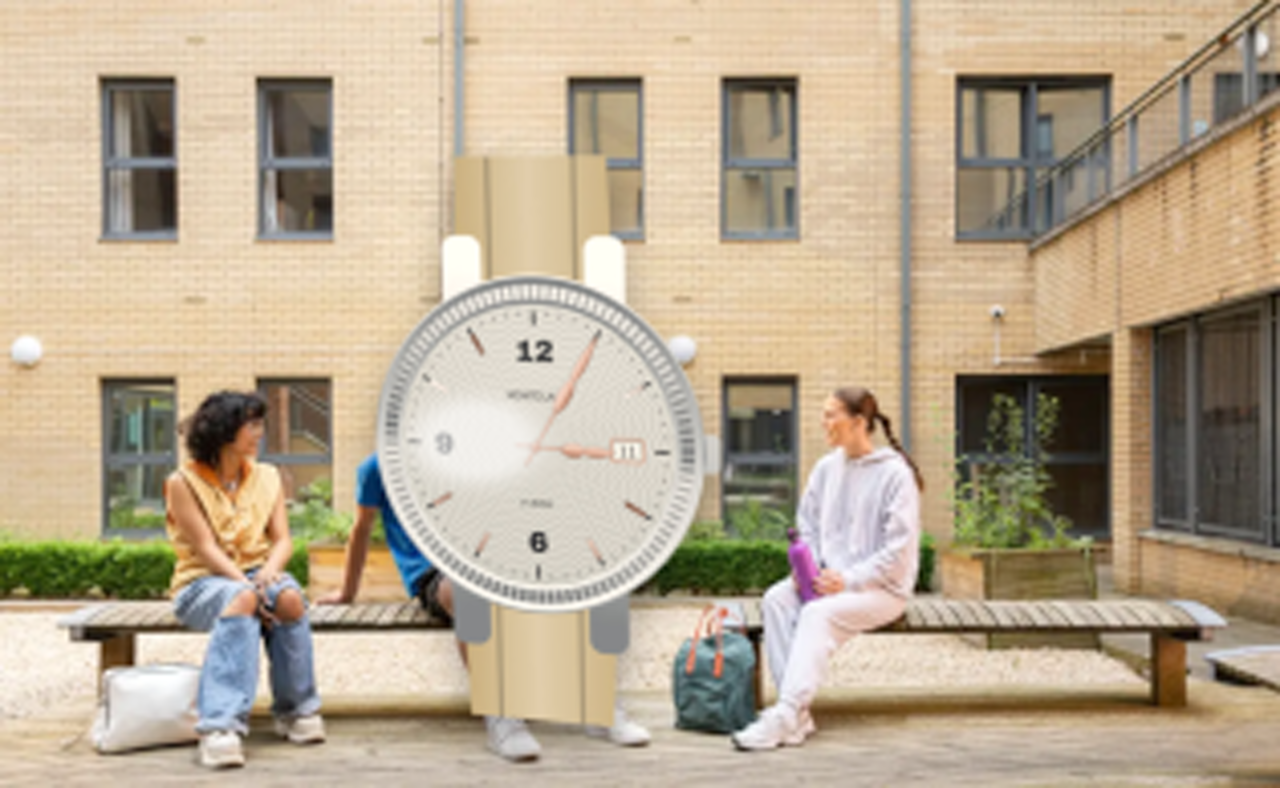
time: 3:05
